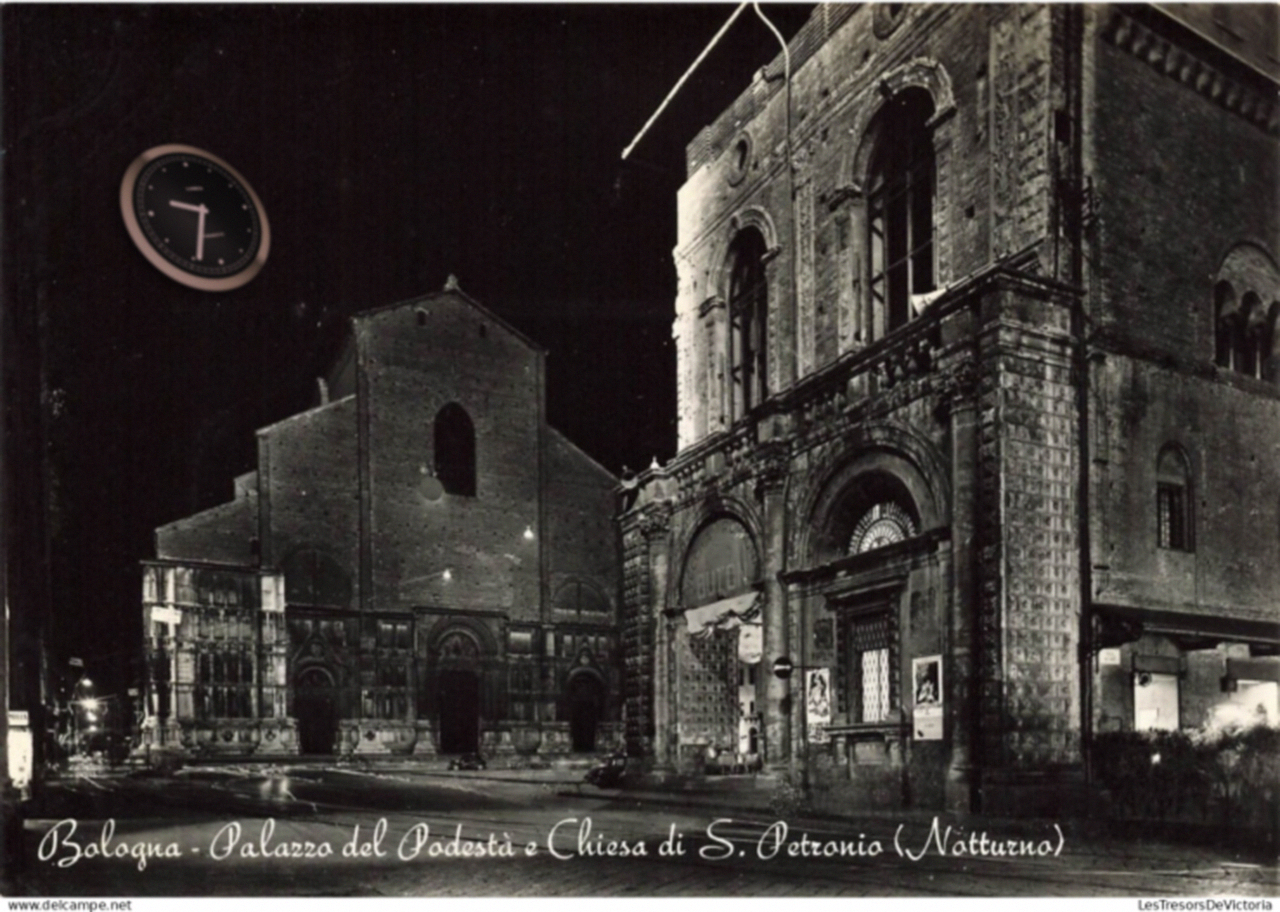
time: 9:34
